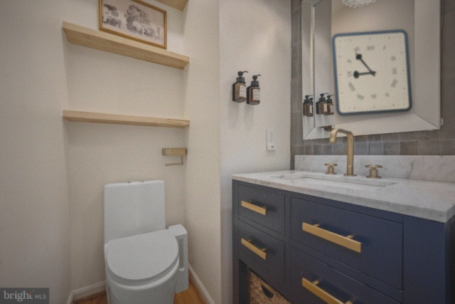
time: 8:54
